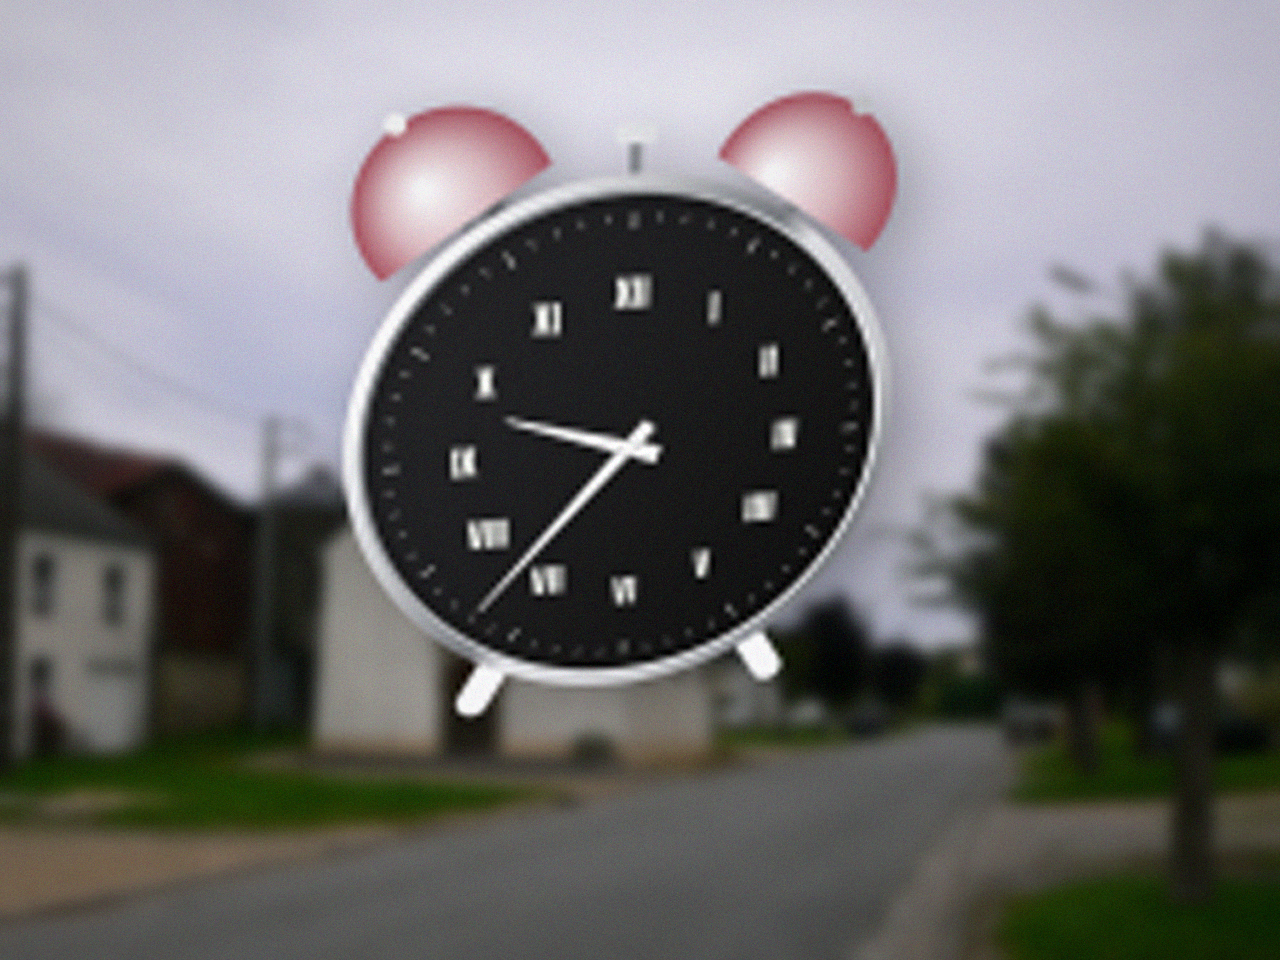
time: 9:37
